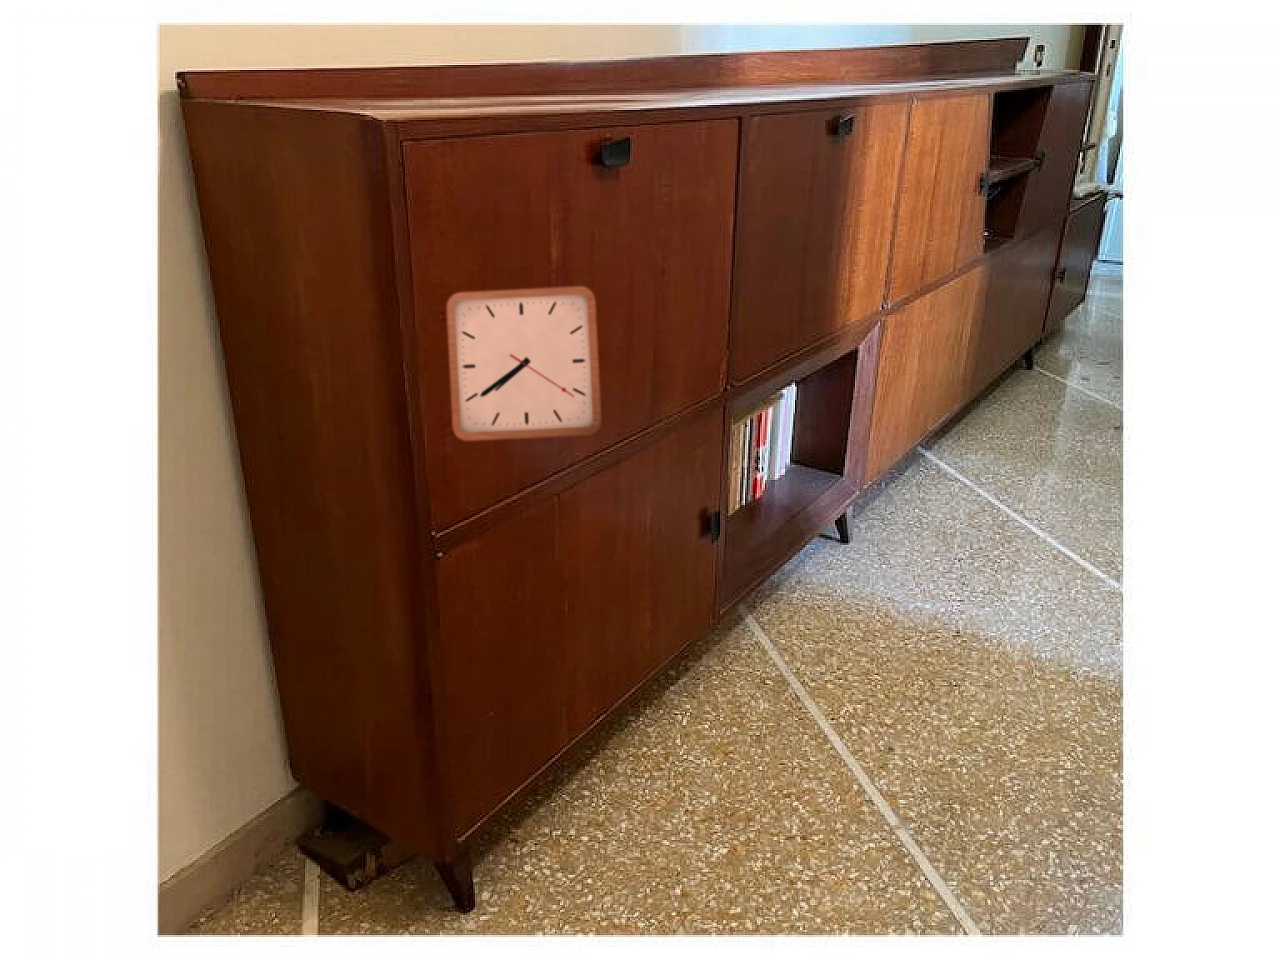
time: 7:39:21
